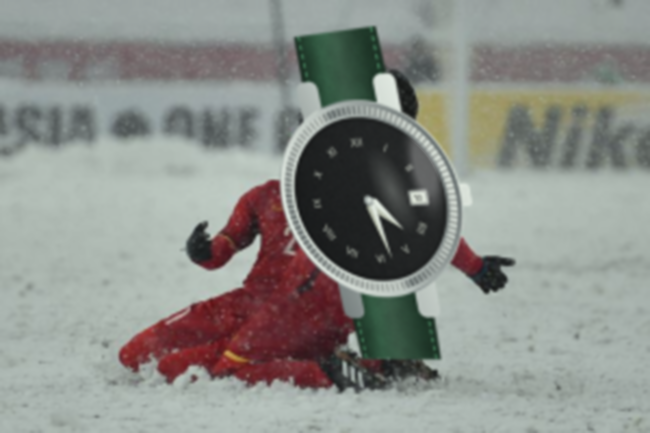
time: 4:28
